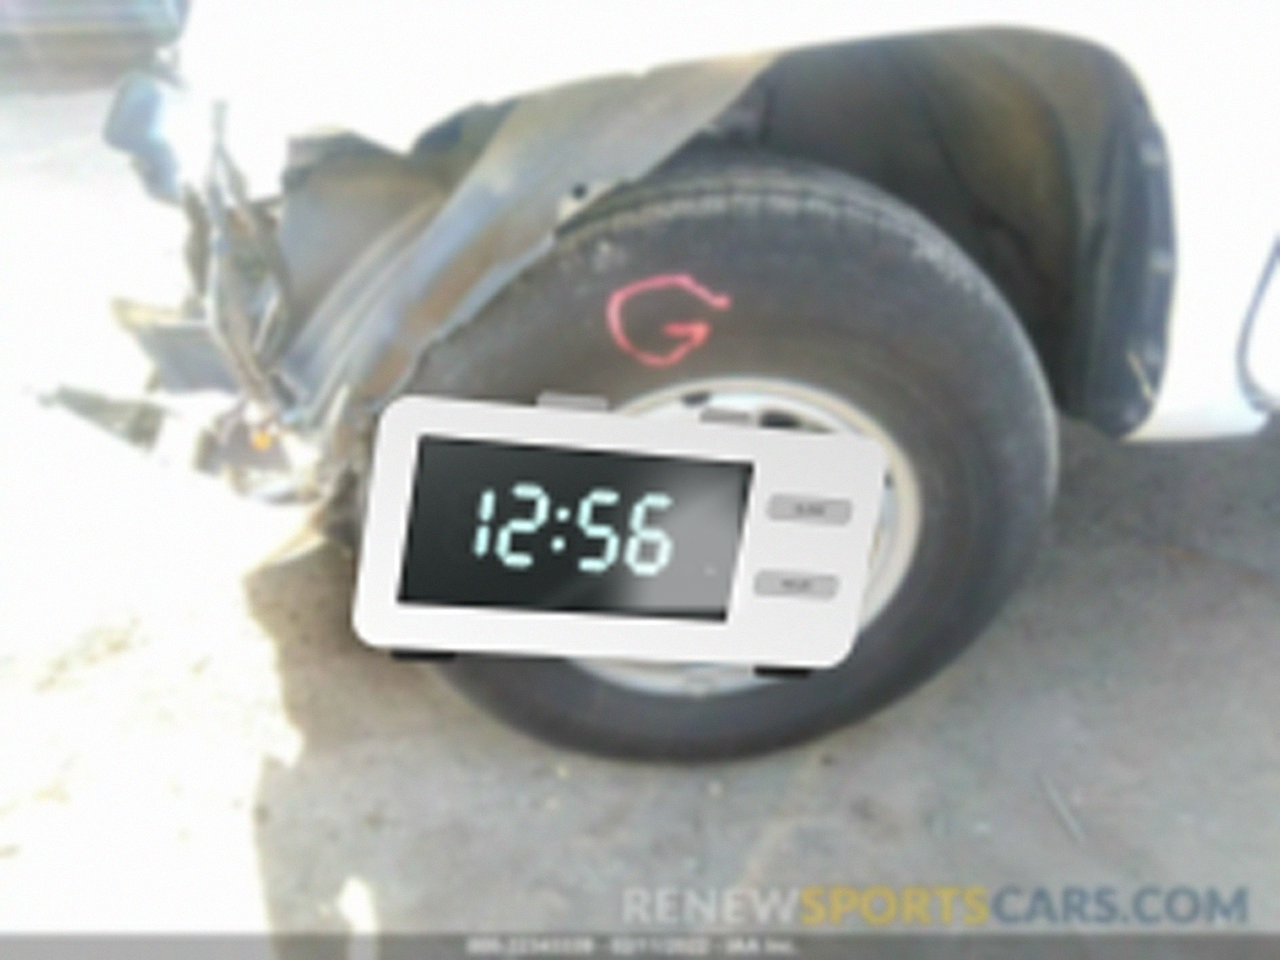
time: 12:56
